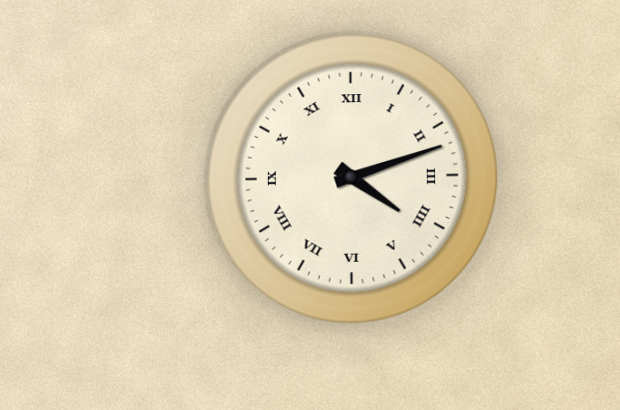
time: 4:12
